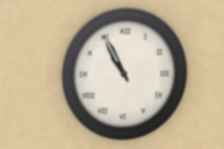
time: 10:55
